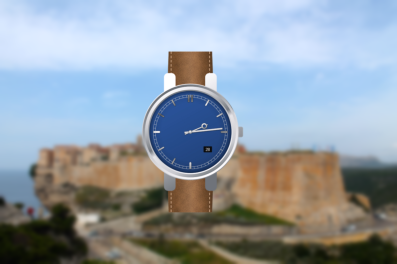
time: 2:14
